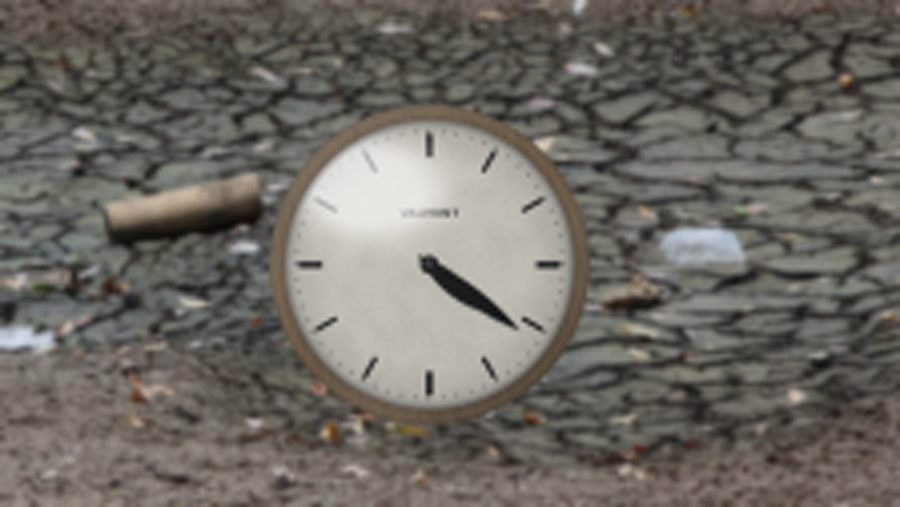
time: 4:21
